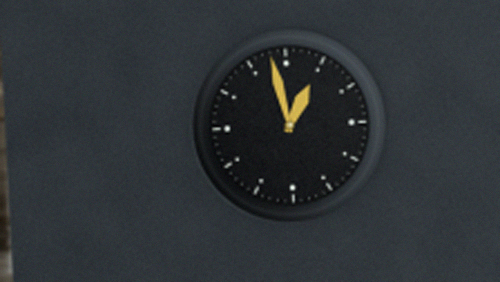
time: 12:58
